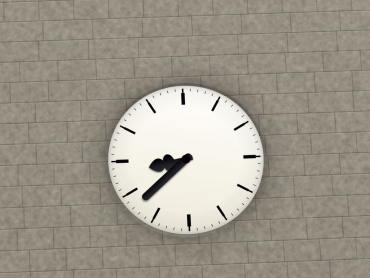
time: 8:38
